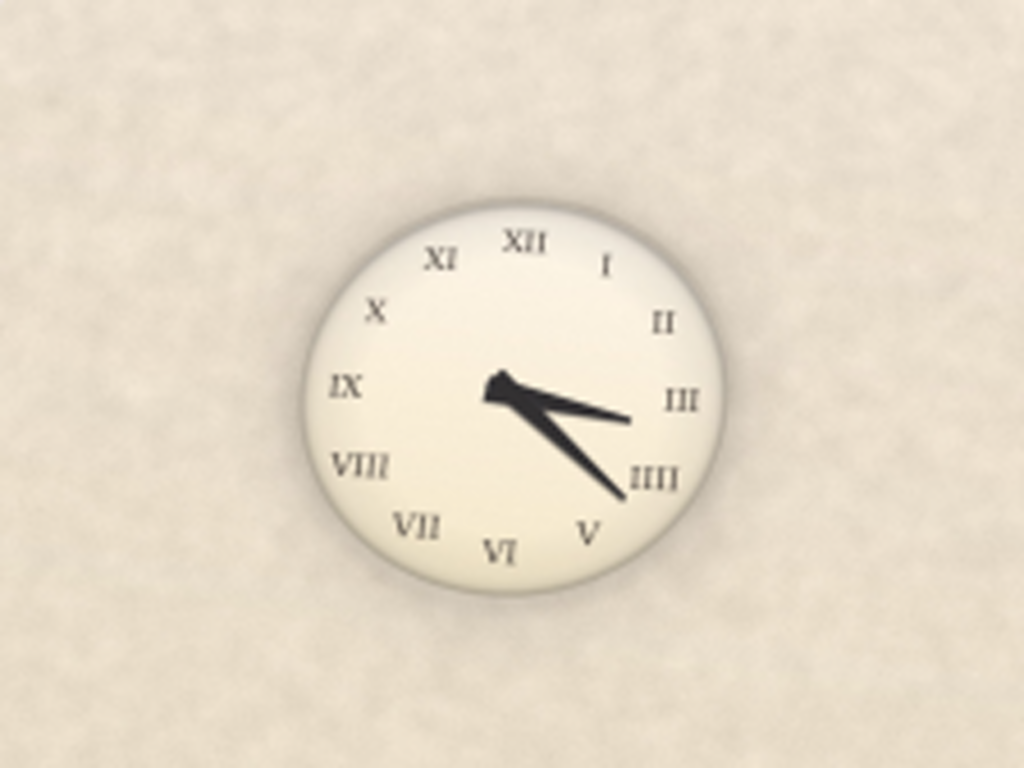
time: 3:22
